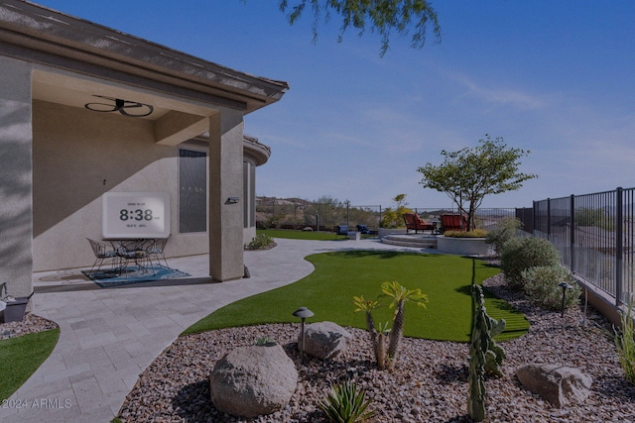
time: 8:38
